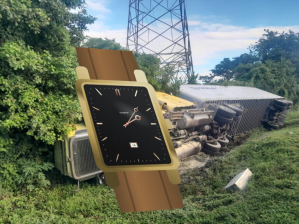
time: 2:07
